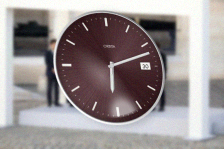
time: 6:12
